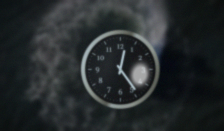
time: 12:24
